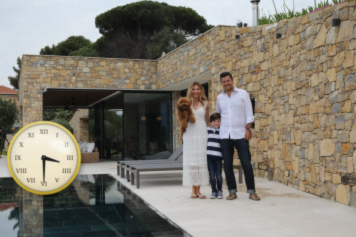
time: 3:30
